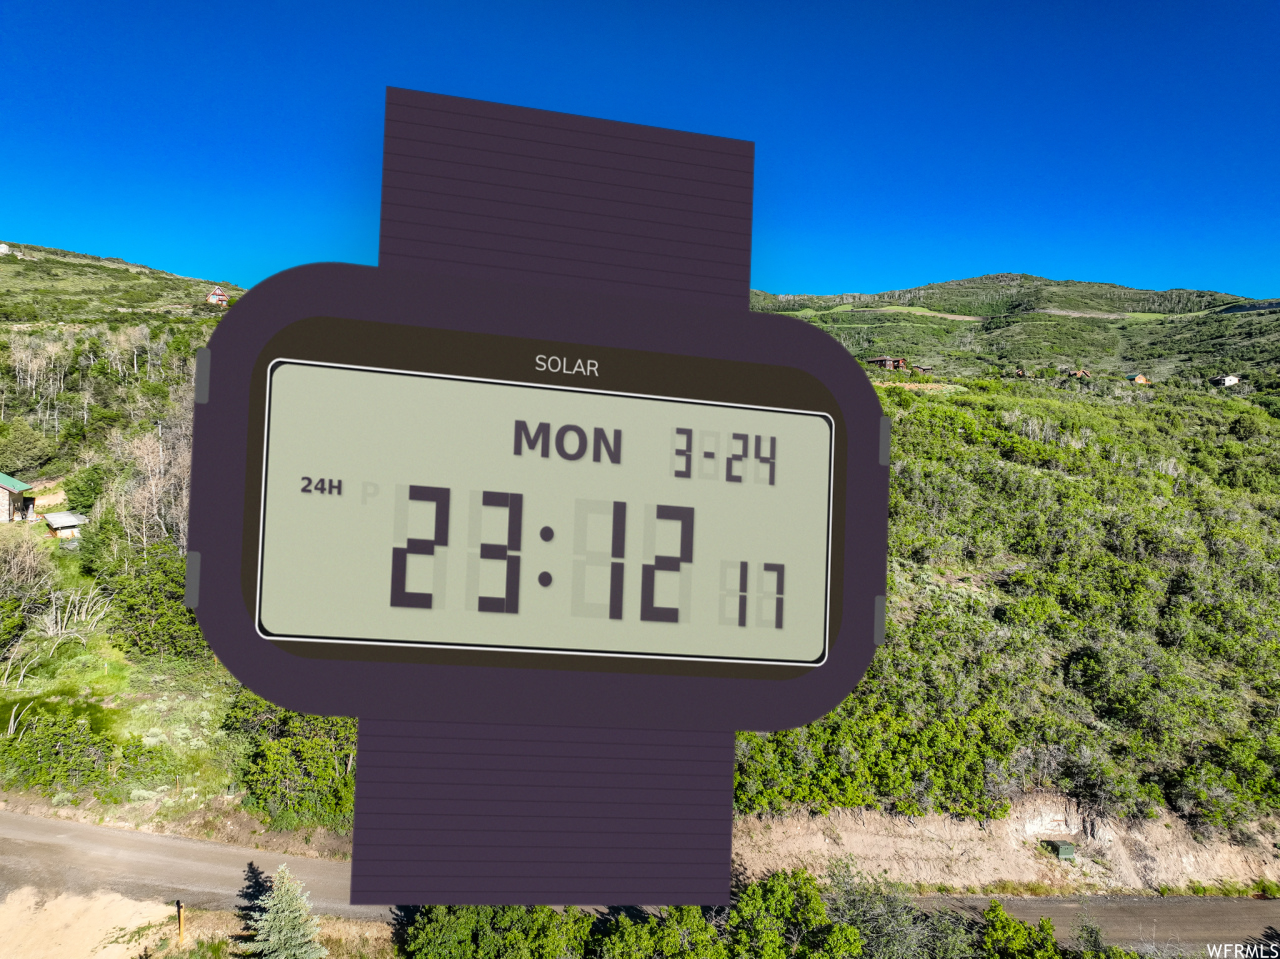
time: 23:12:17
